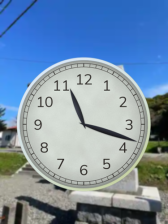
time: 11:18
